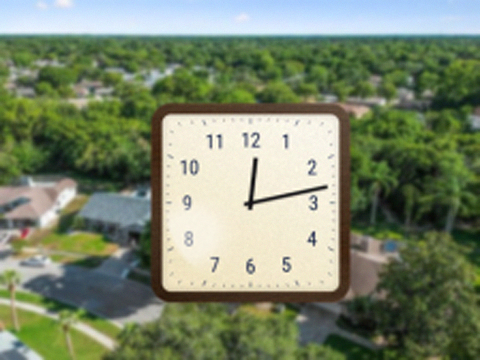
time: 12:13
